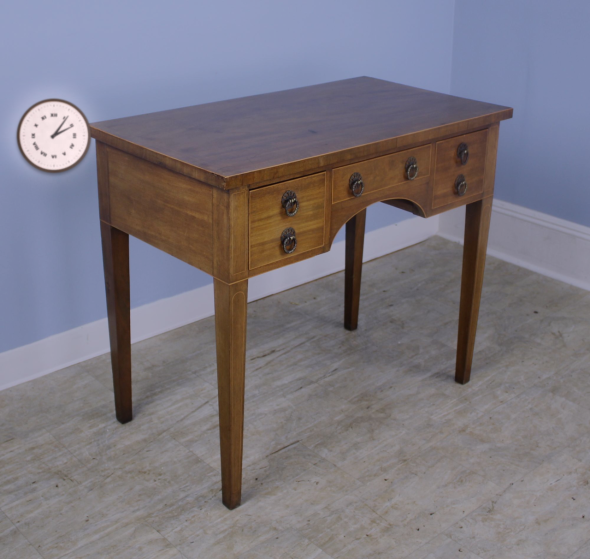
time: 2:06
